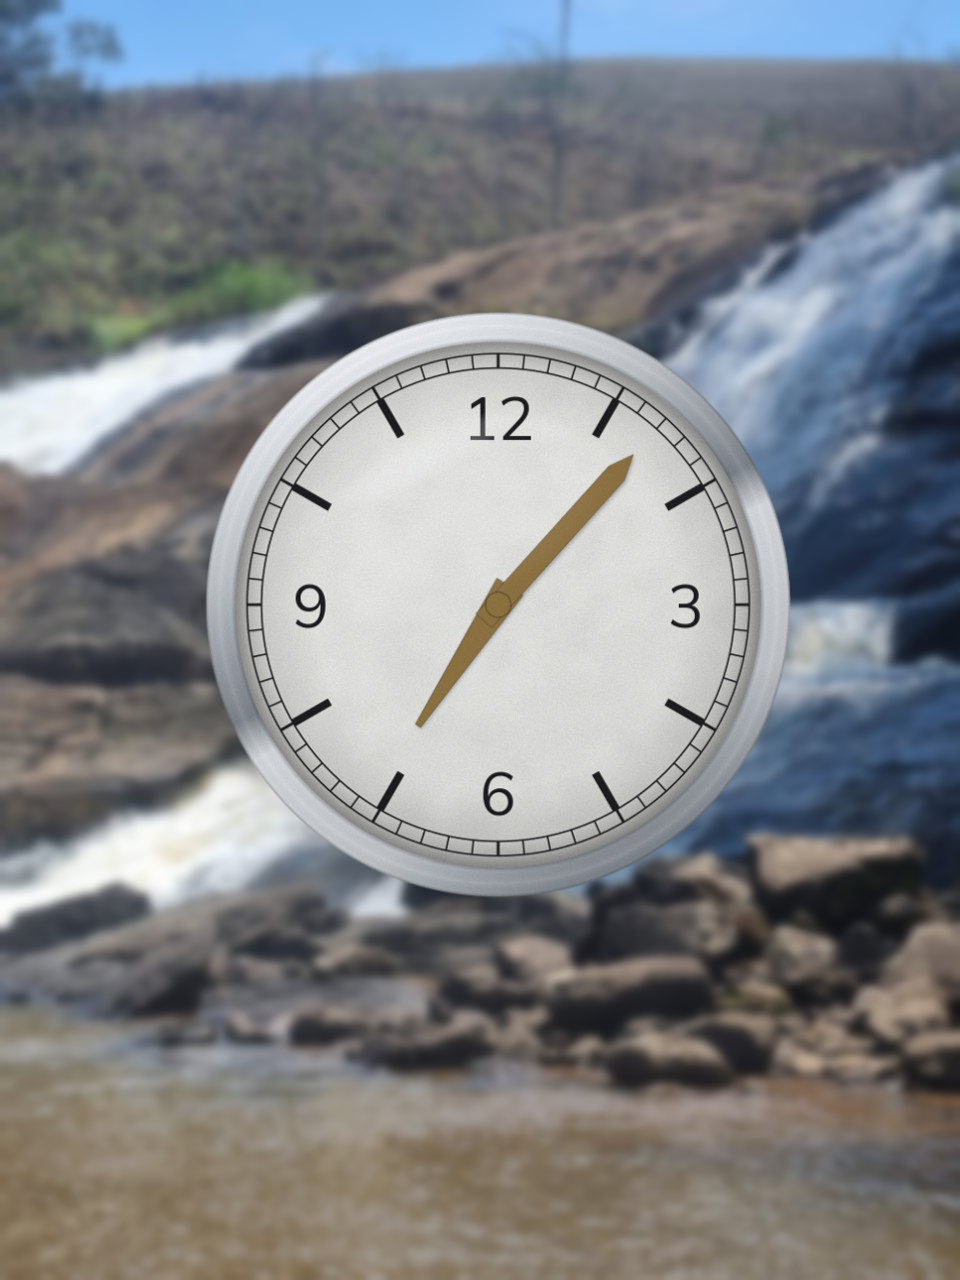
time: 7:07
